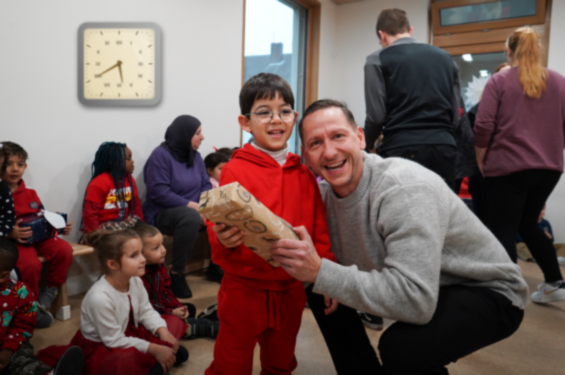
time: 5:40
